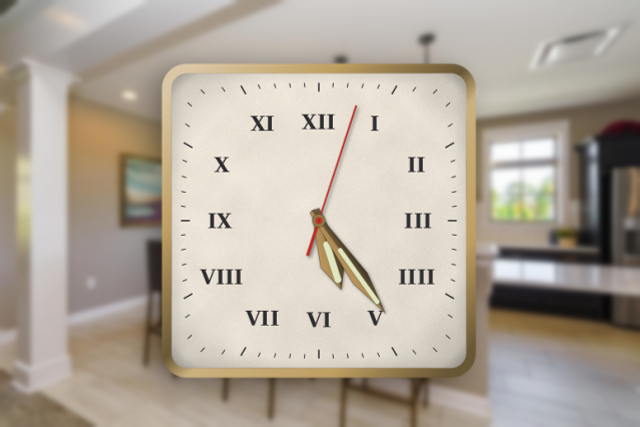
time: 5:24:03
